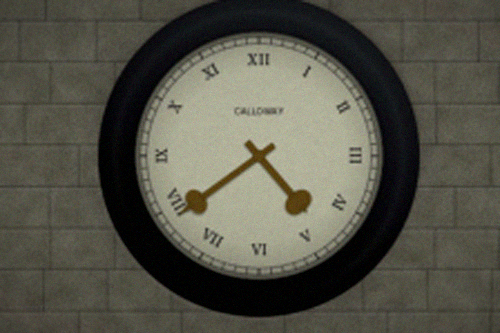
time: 4:39
